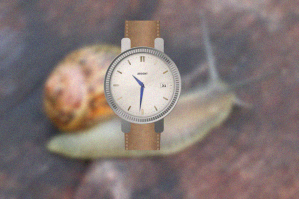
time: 10:31
